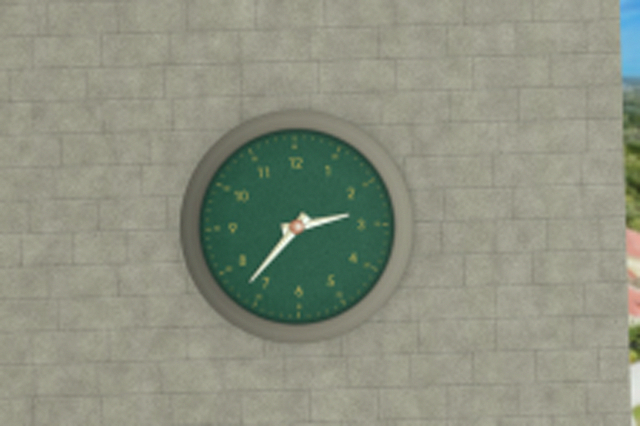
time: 2:37
